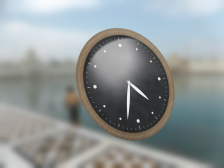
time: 4:33
